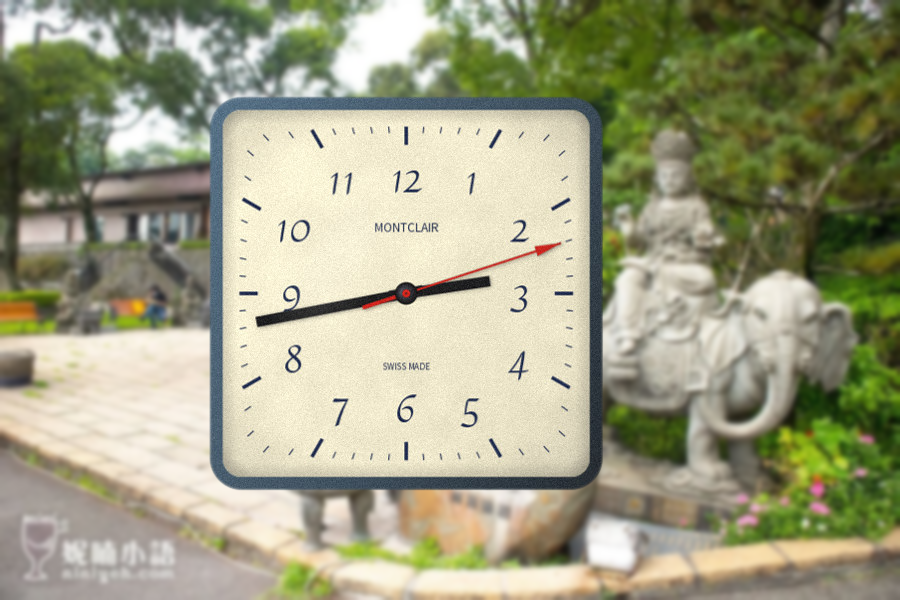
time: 2:43:12
